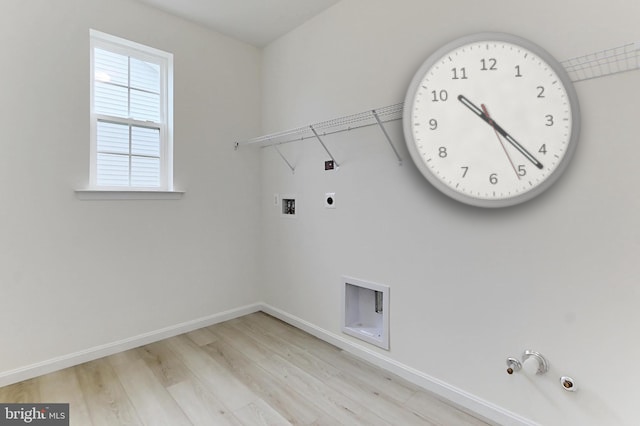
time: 10:22:26
